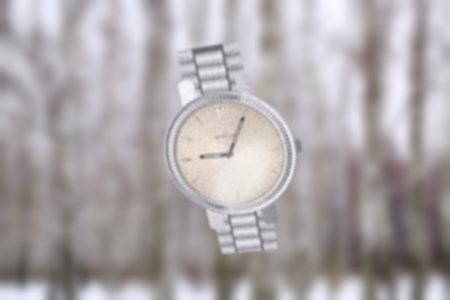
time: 9:05
